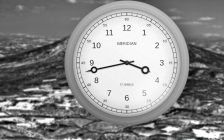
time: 3:43
